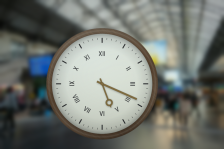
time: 5:19
